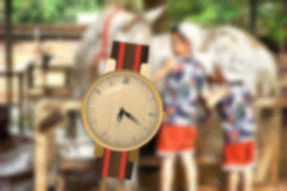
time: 6:20
